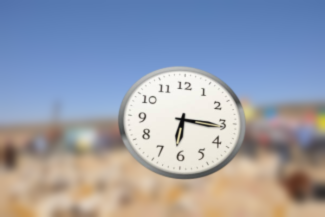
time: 6:16
